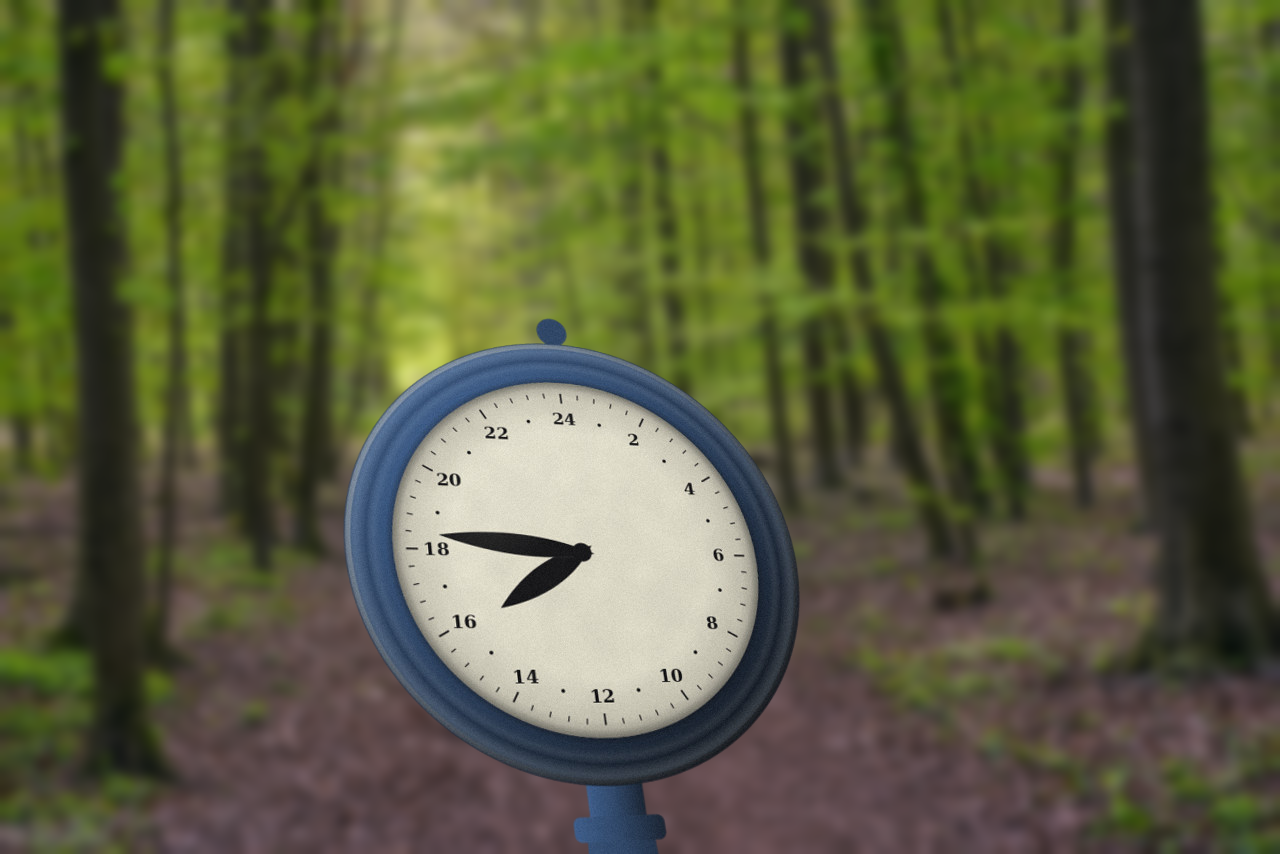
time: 15:46
